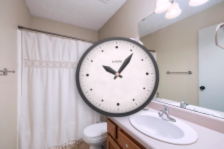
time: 10:06
